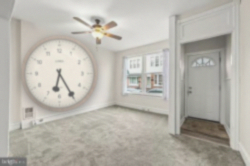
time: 6:25
